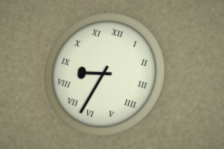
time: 8:32
